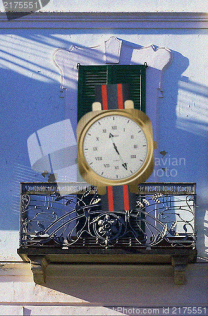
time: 11:26
